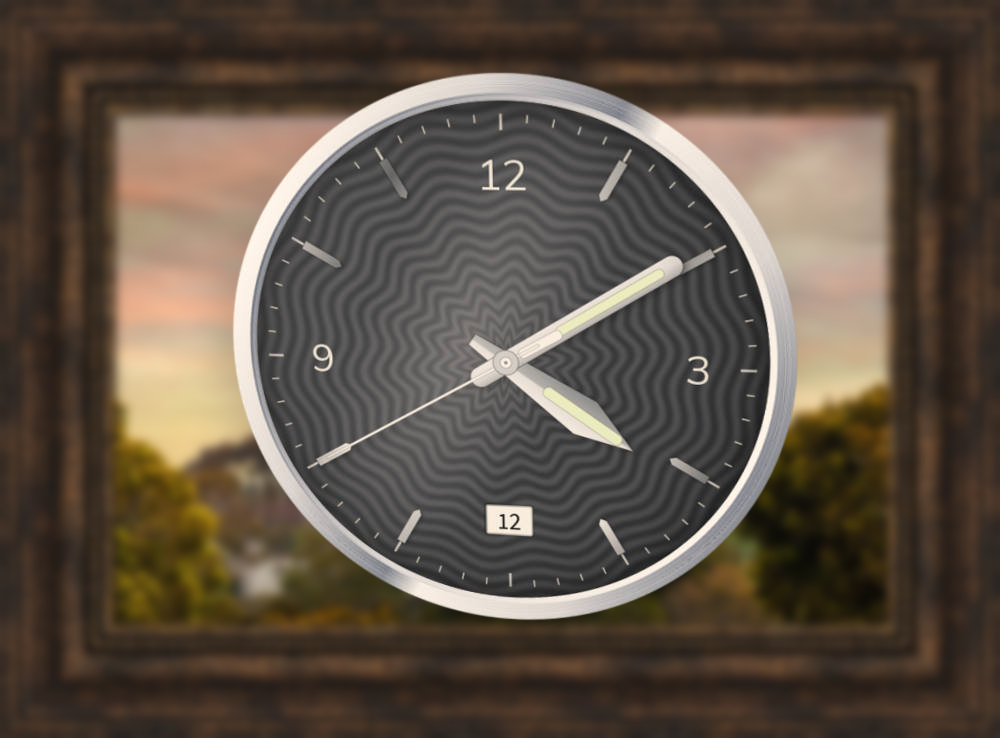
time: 4:09:40
